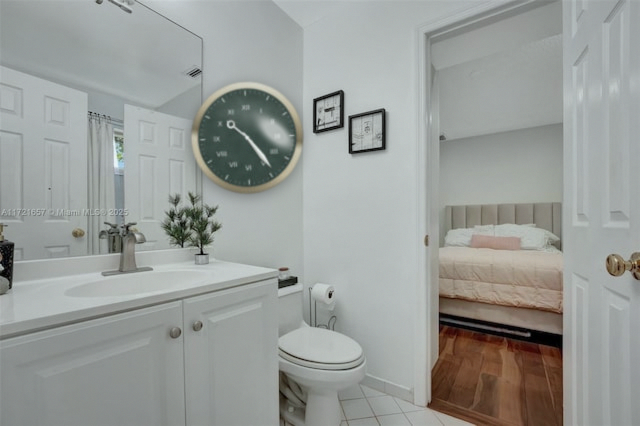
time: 10:24
